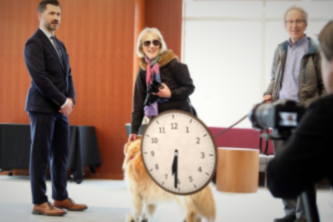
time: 6:31
